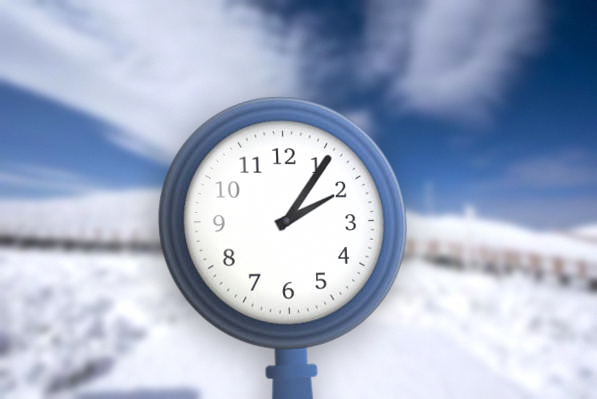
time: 2:06
